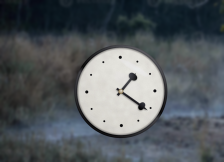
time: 1:21
